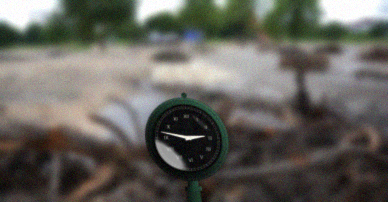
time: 2:47
